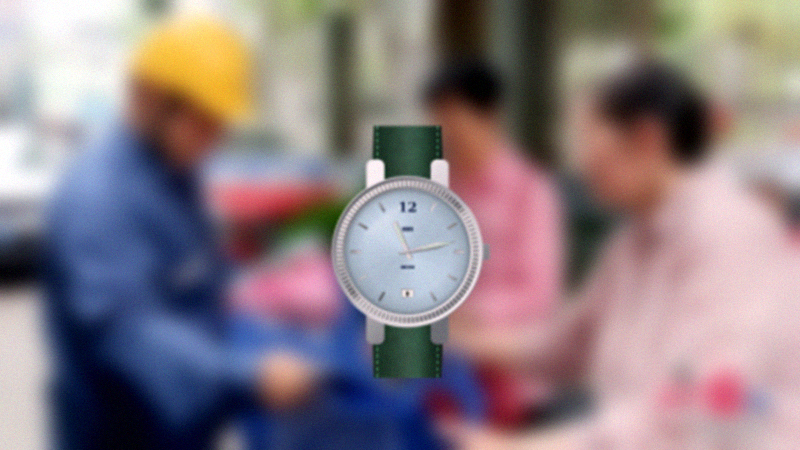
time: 11:13
